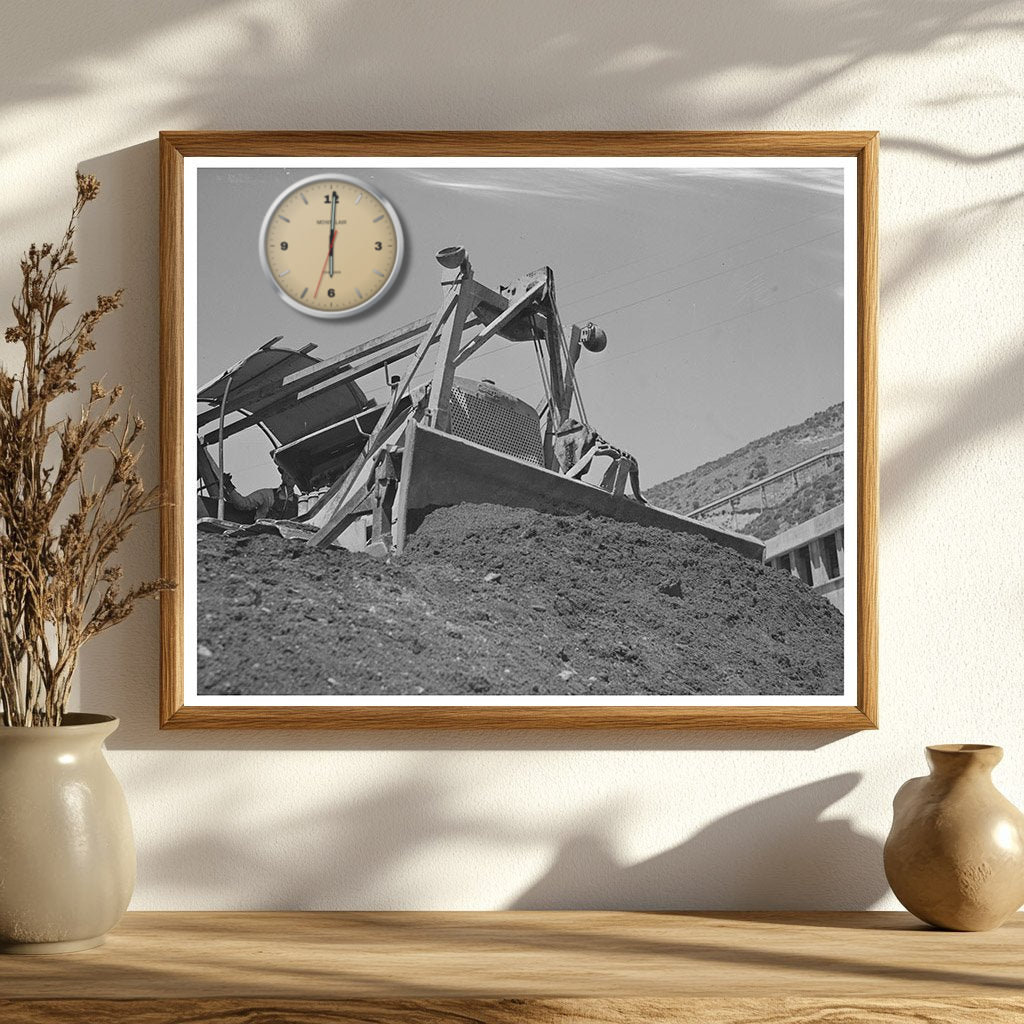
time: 6:00:33
